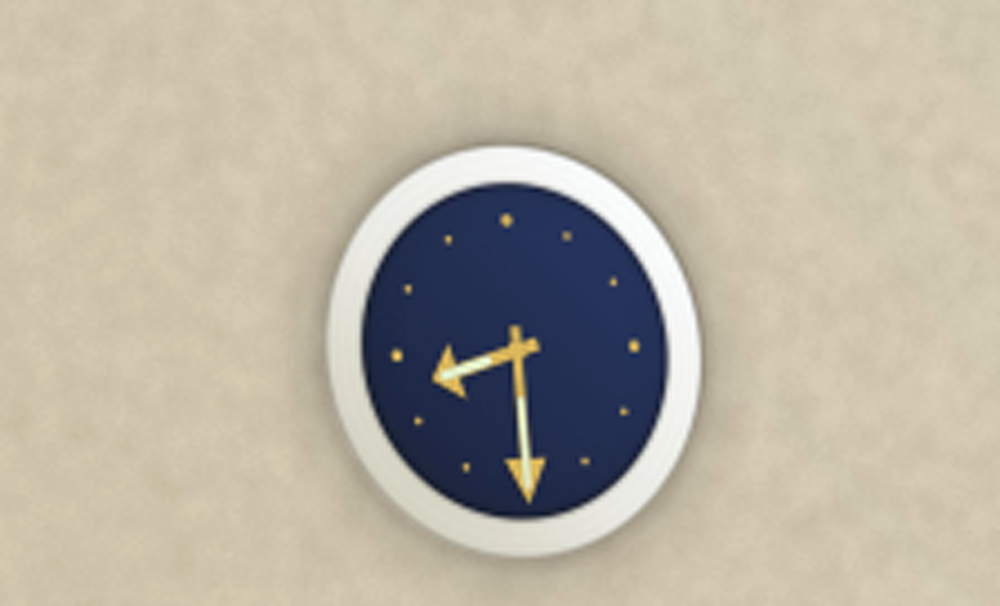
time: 8:30
